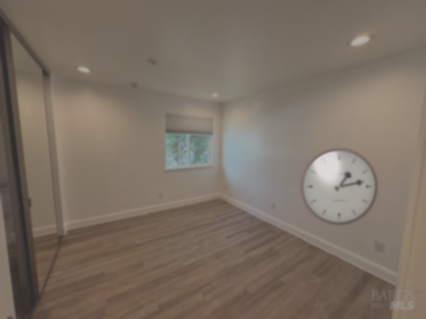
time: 1:13
